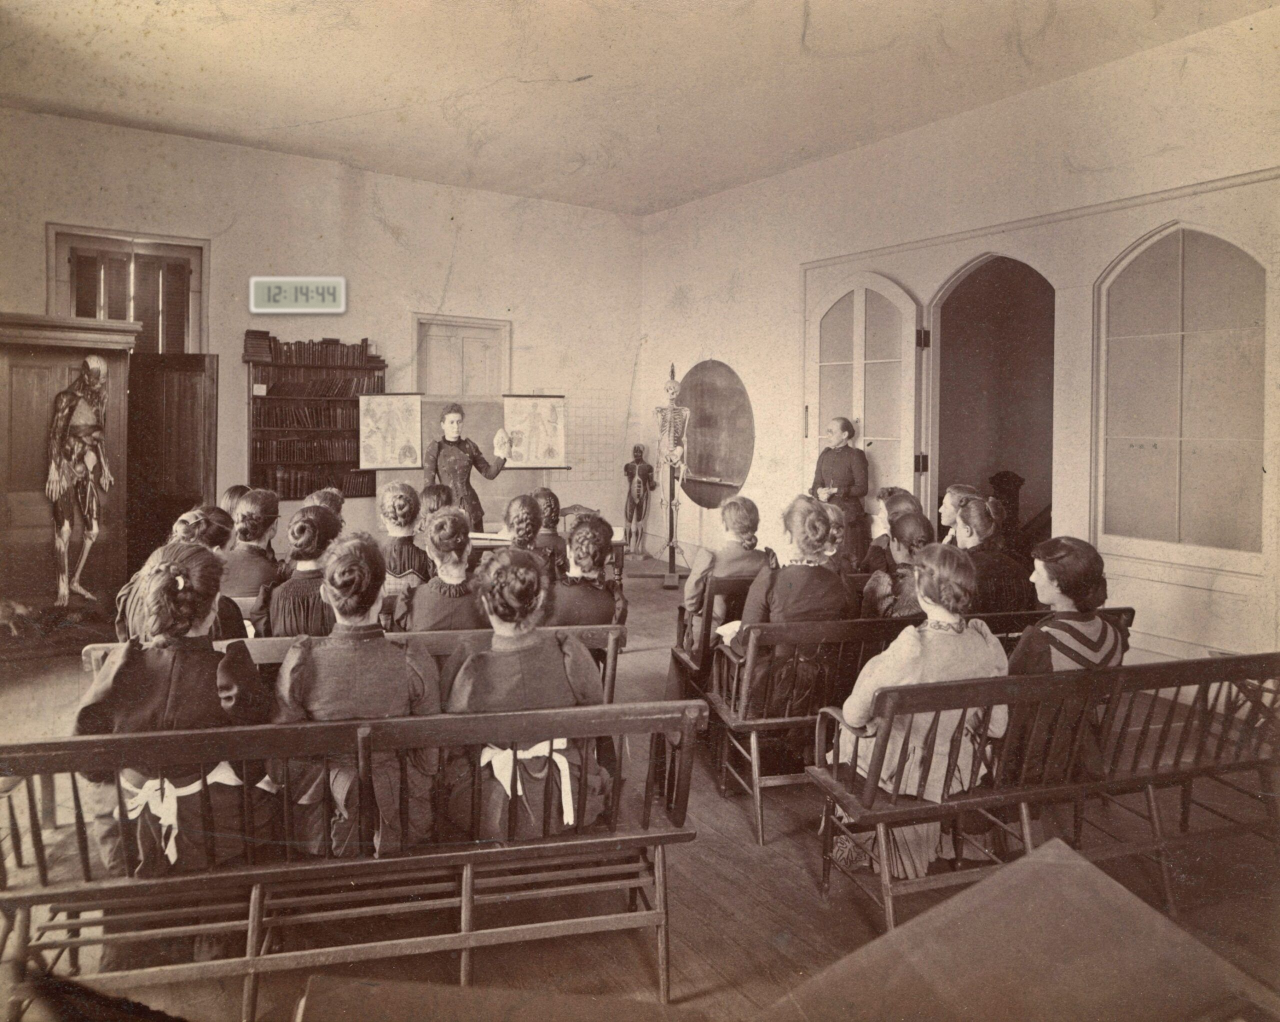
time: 12:14:44
